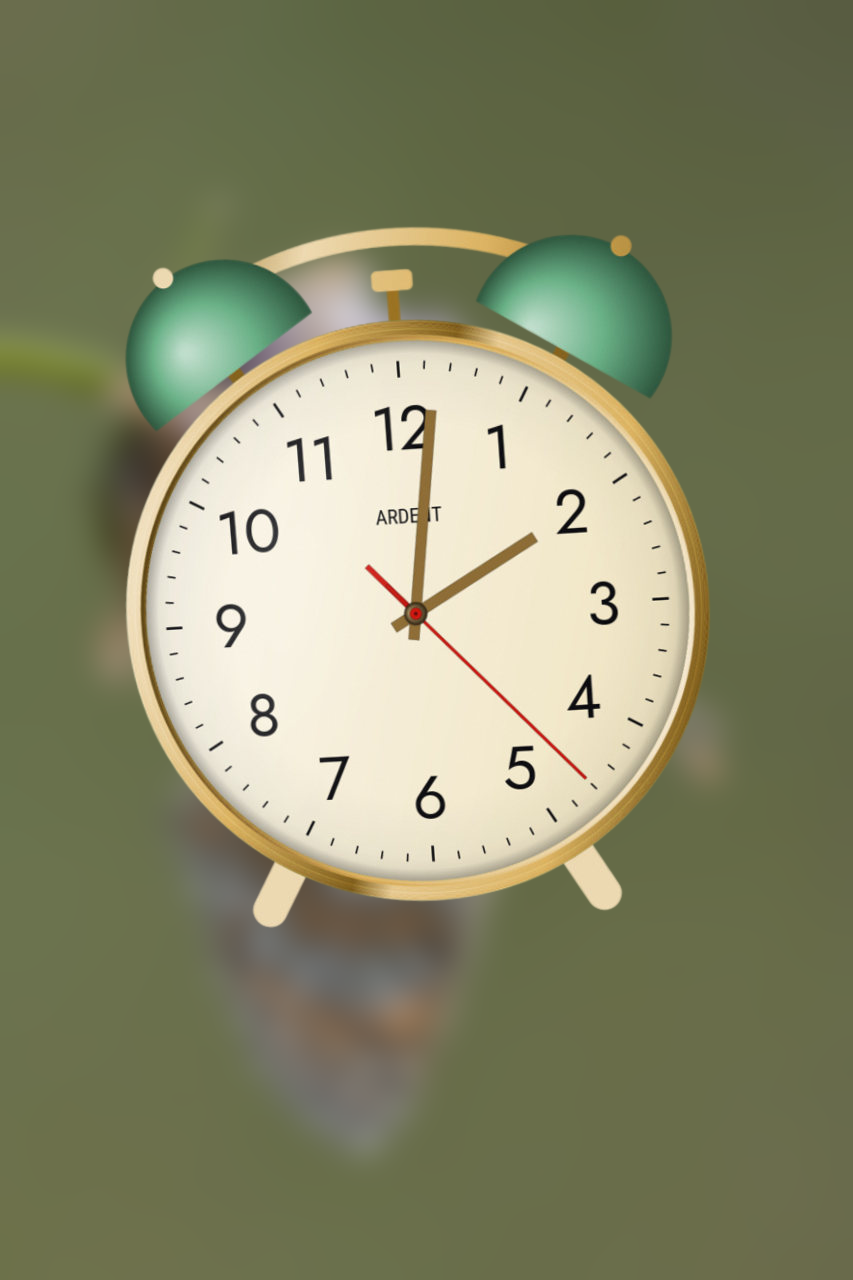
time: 2:01:23
